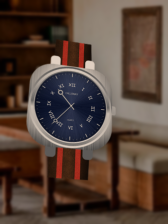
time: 10:37
